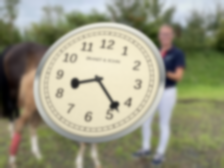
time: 8:23
